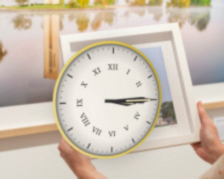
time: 3:15
